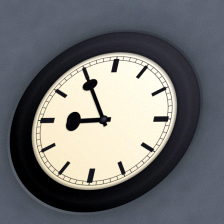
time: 8:55
